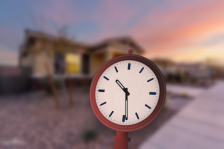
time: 10:29
